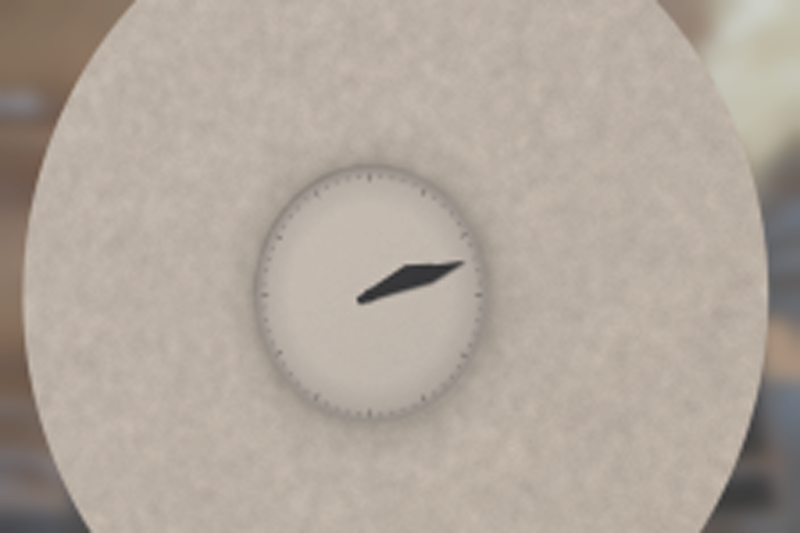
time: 2:12
